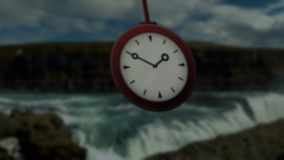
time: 1:50
